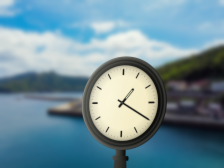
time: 1:20
